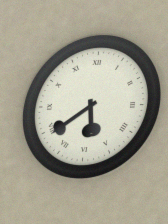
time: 5:39
